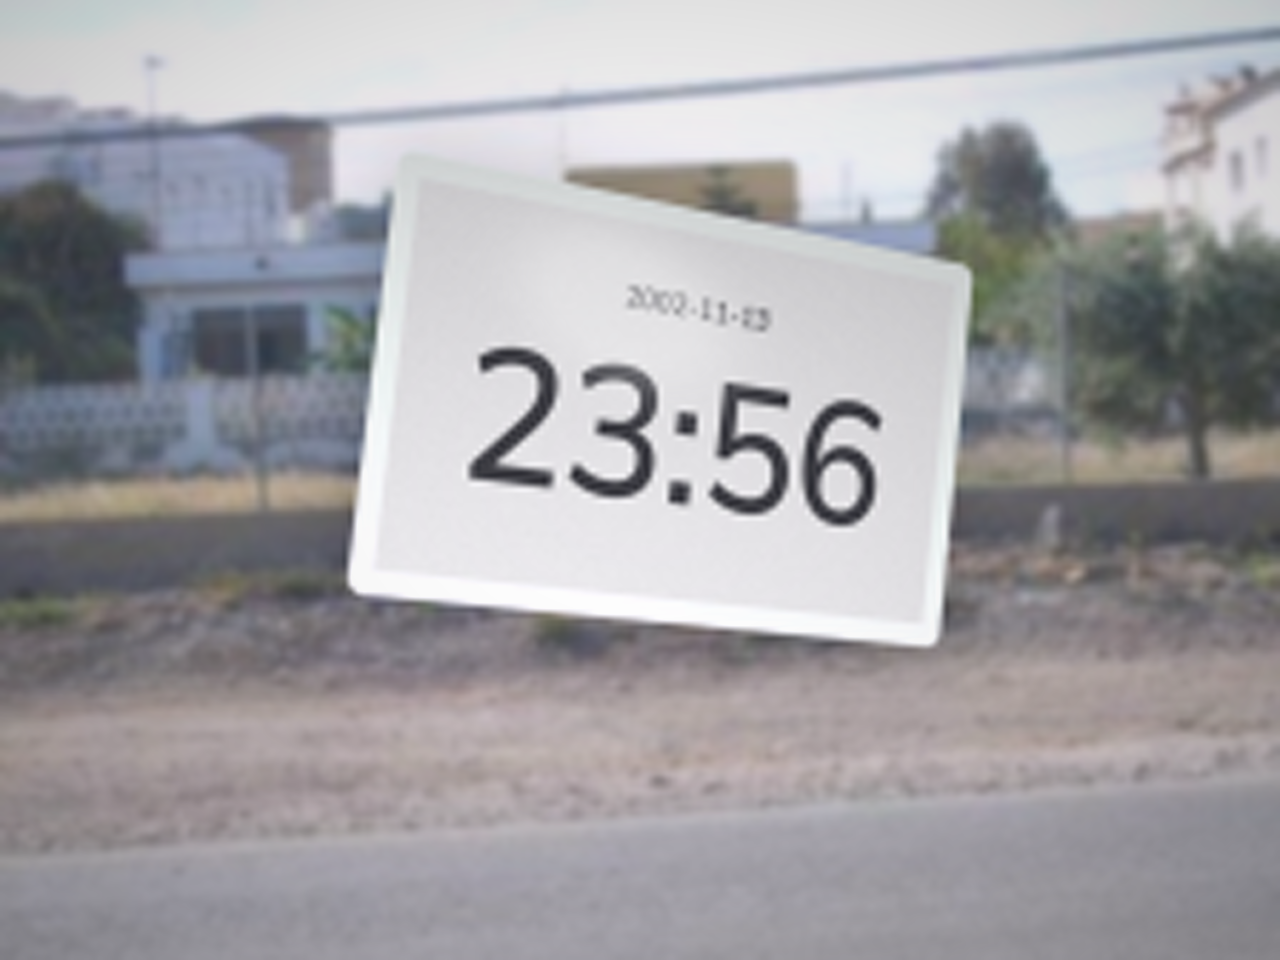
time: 23:56
